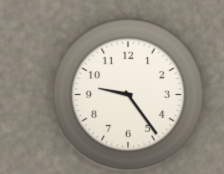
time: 9:24
